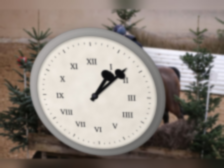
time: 1:08
